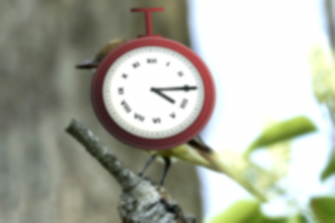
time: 4:15
